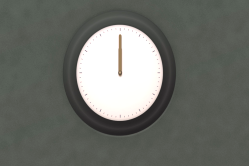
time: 12:00
